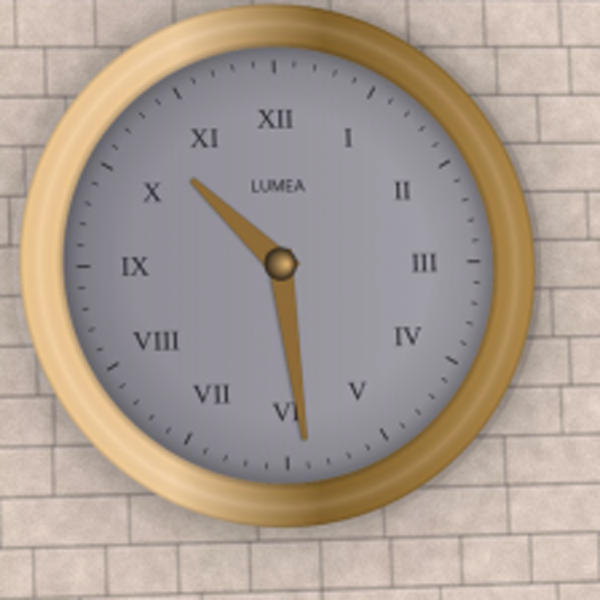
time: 10:29
